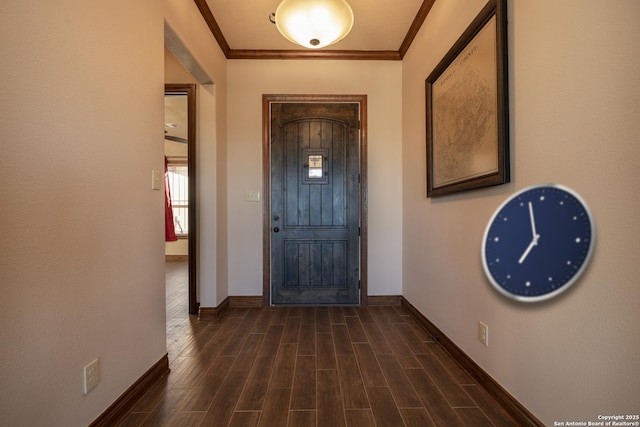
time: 6:57
